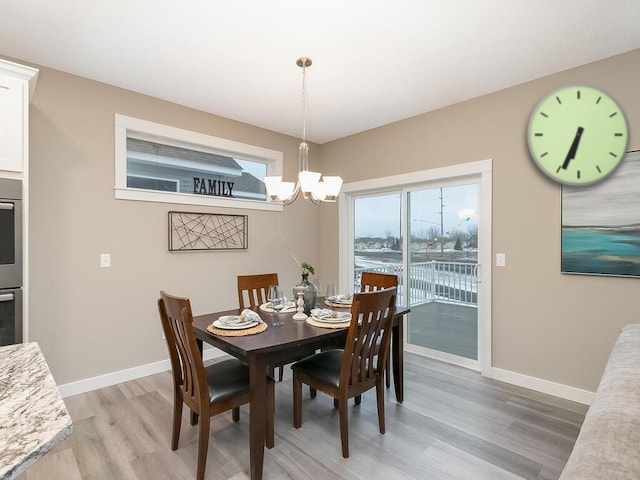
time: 6:34
